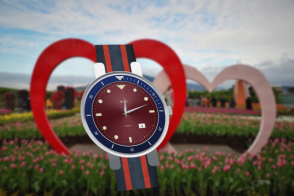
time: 12:12
